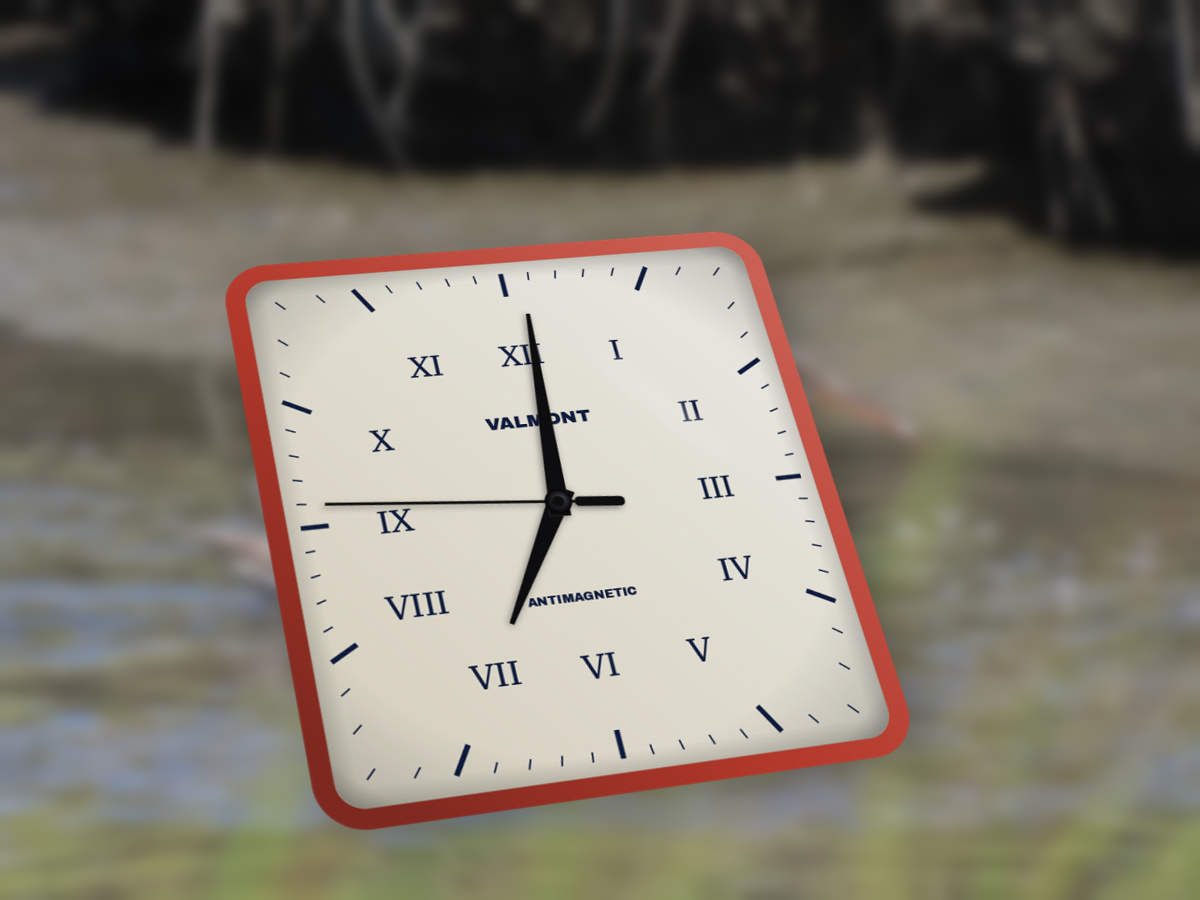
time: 7:00:46
